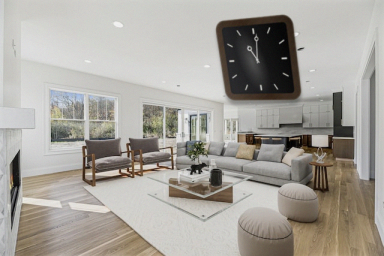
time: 11:01
